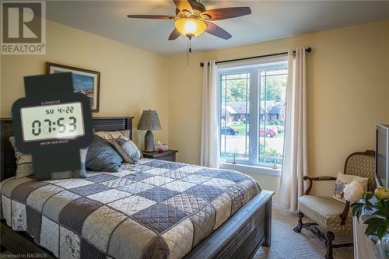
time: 7:53
